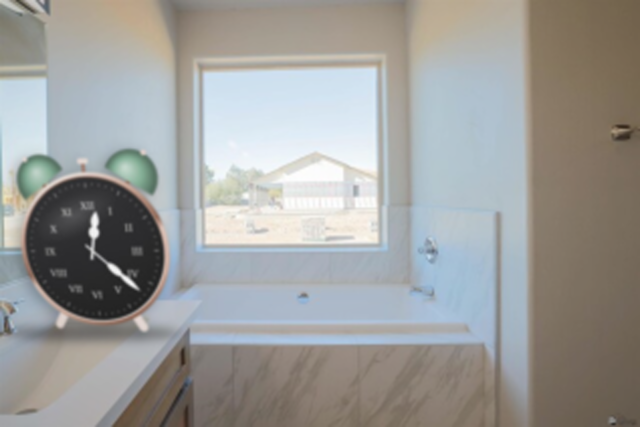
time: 12:22
